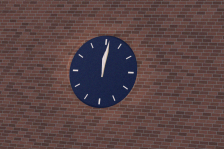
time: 12:01
